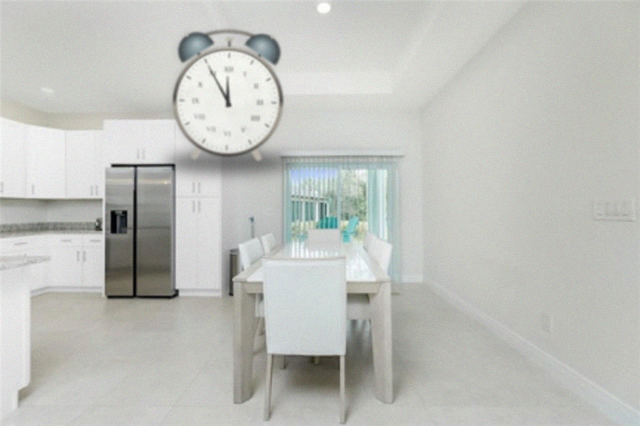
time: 11:55
